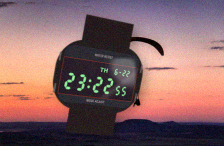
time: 23:22:55
